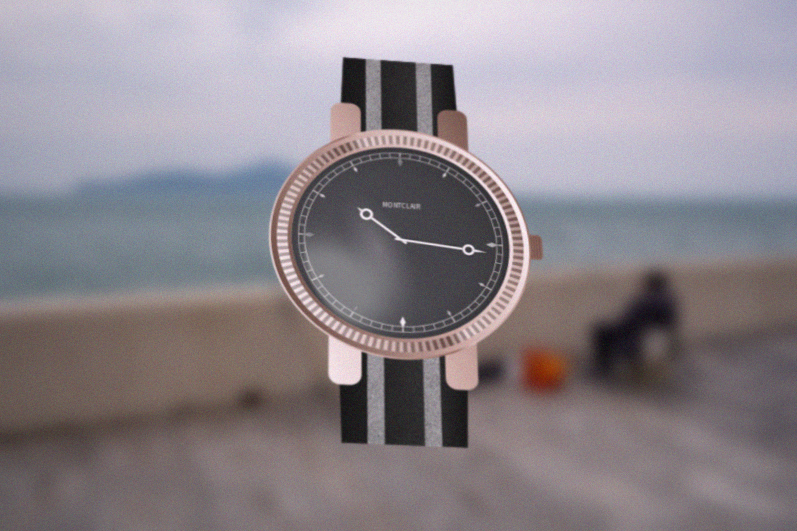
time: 10:16
